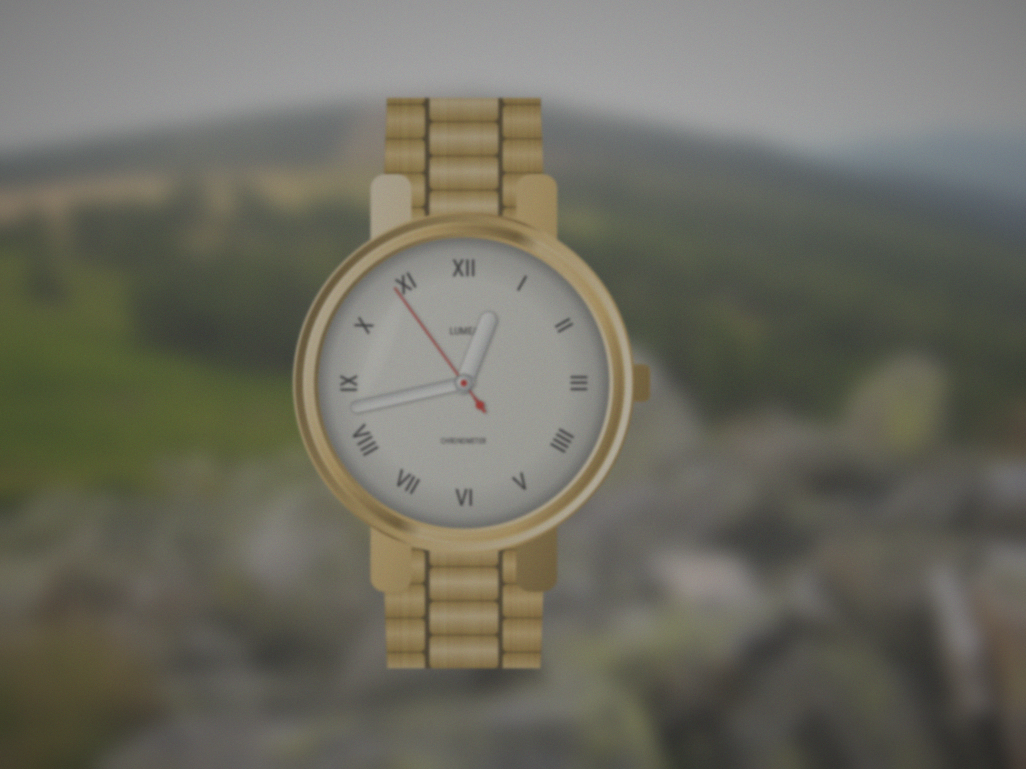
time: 12:42:54
